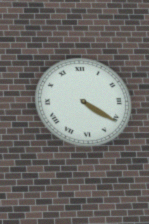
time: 4:21
